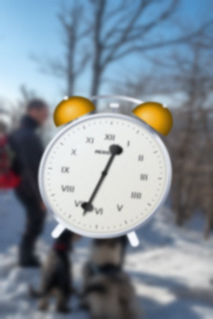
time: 12:33
